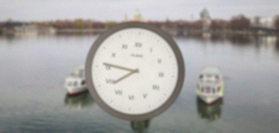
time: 7:46
